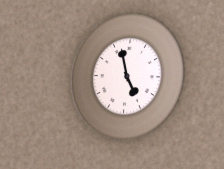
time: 4:57
